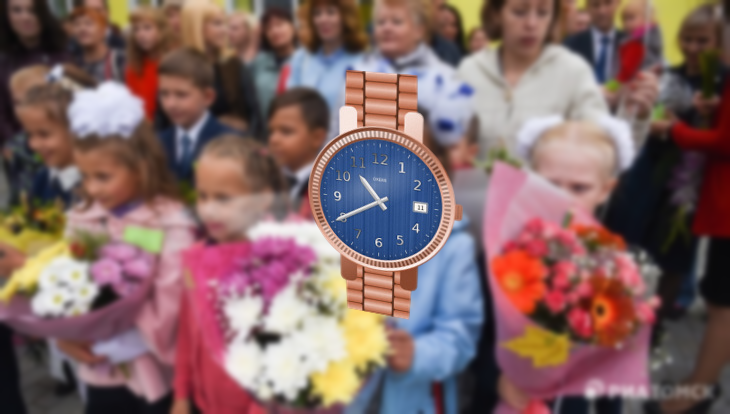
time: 10:40
